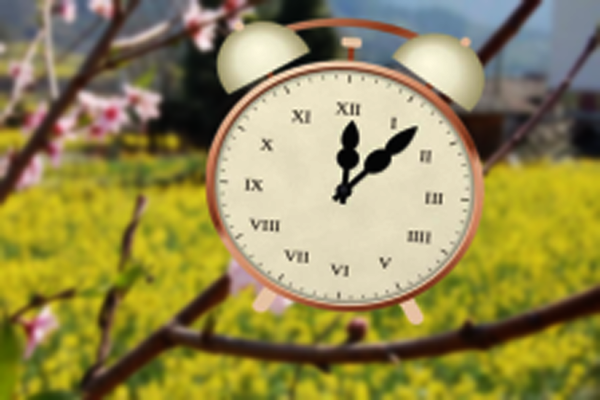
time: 12:07
